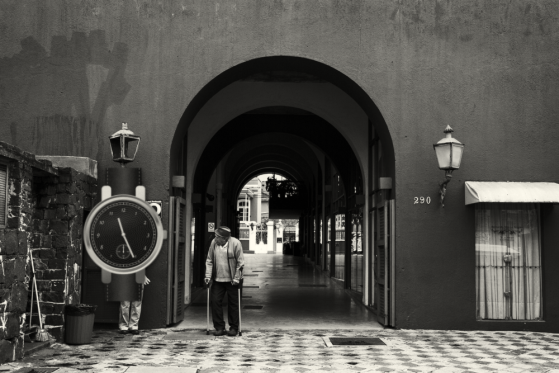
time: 11:26
